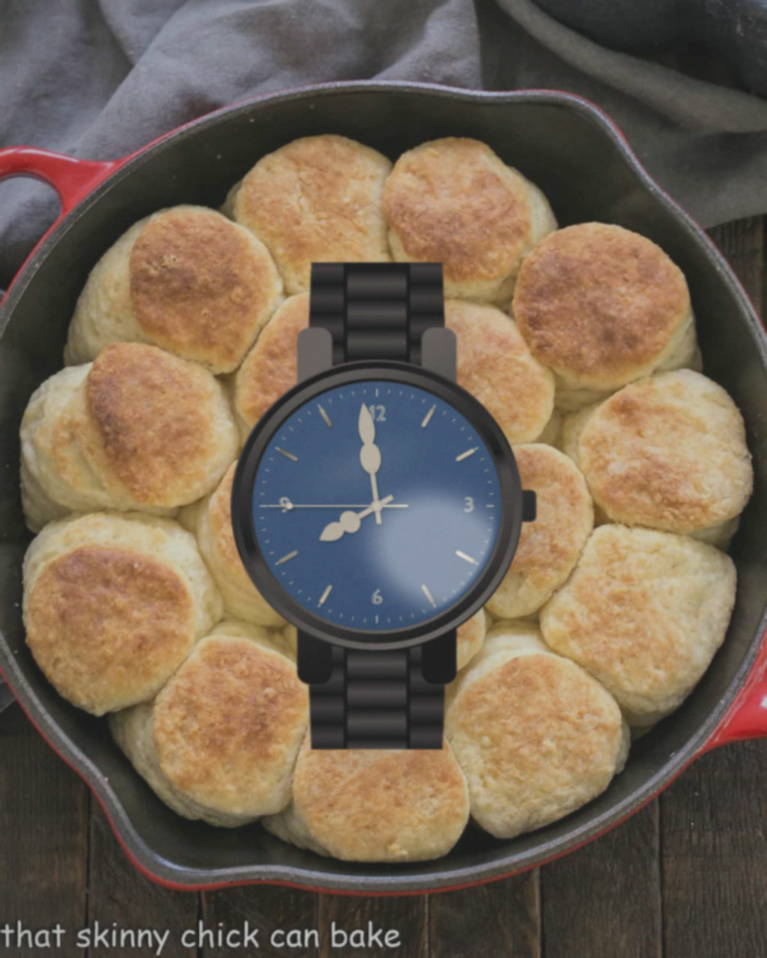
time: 7:58:45
